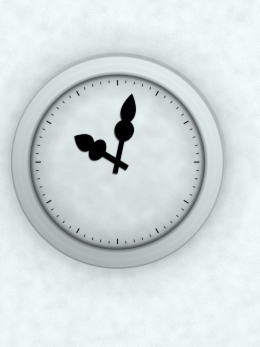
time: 10:02
